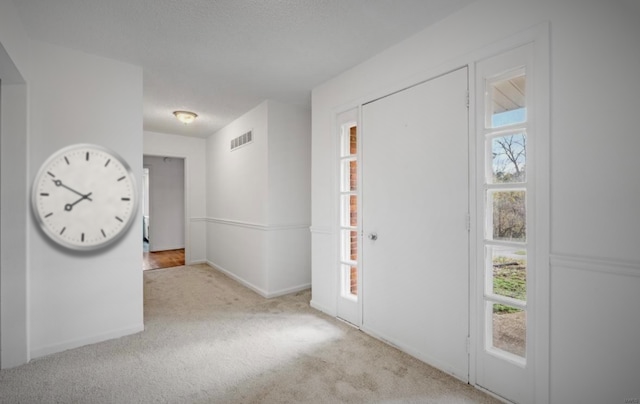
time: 7:49
